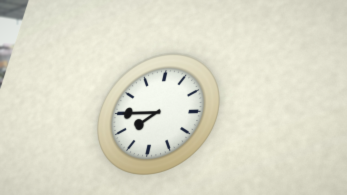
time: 7:45
